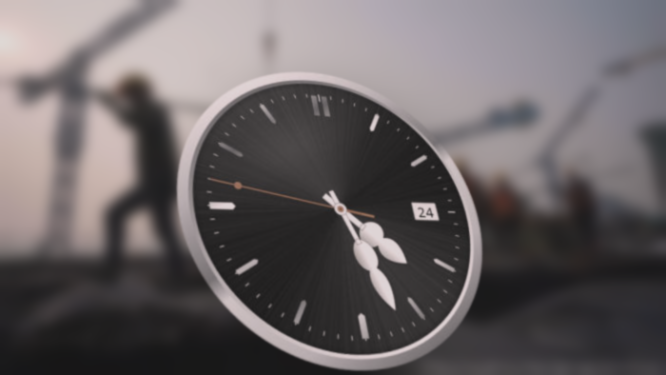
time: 4:26:47
